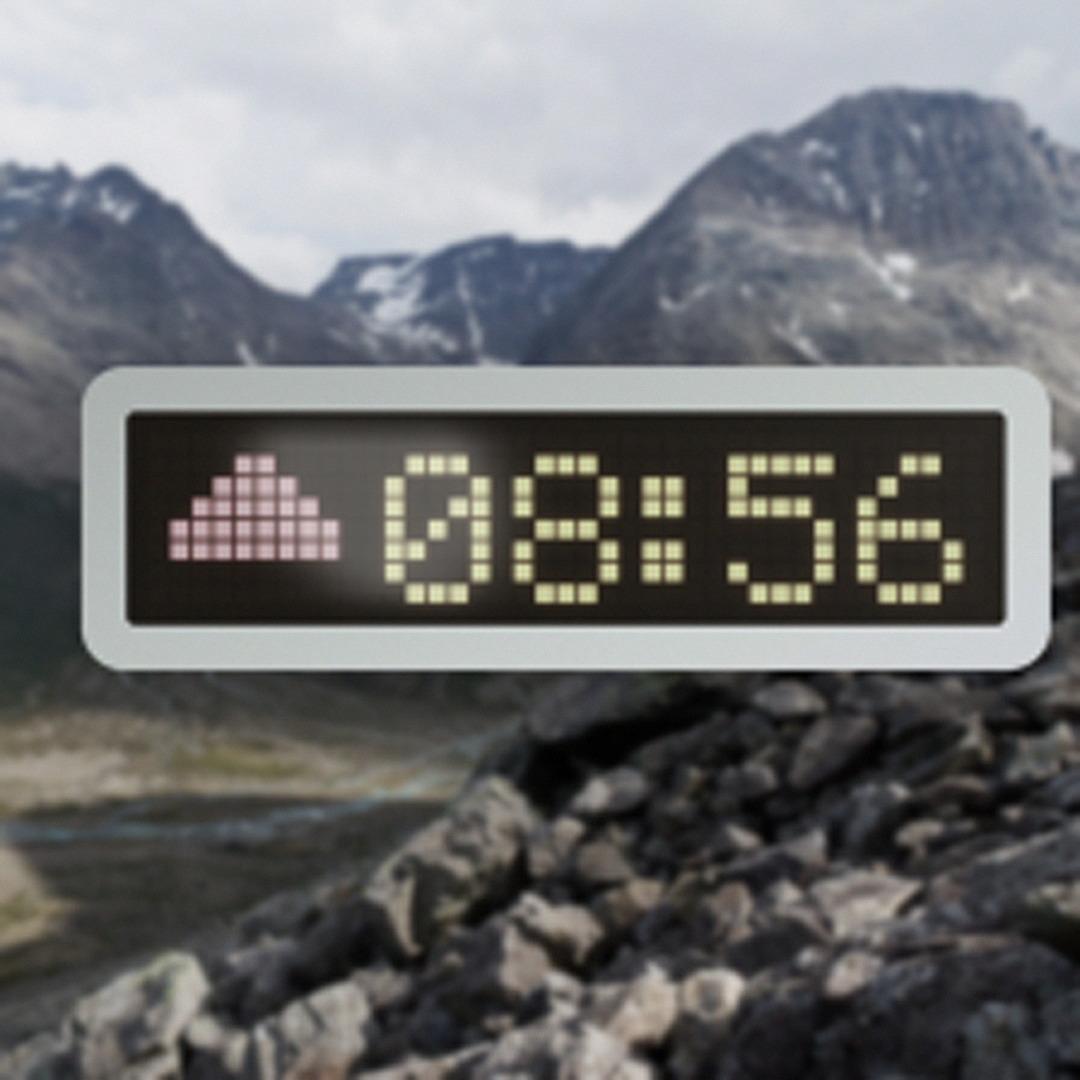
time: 8:56
